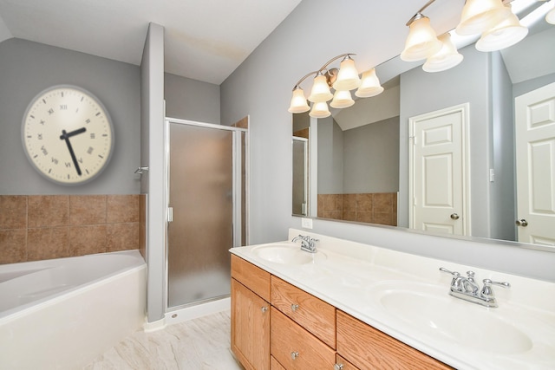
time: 2:27
